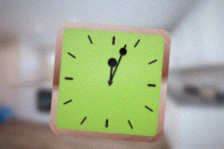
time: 12:03
